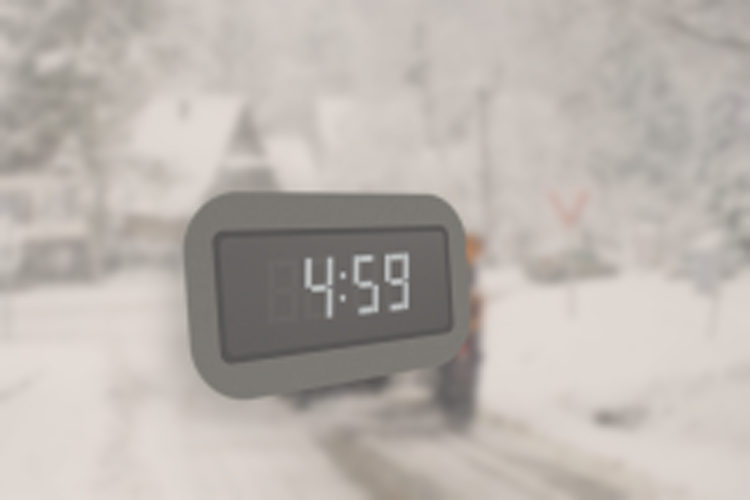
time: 4:59
